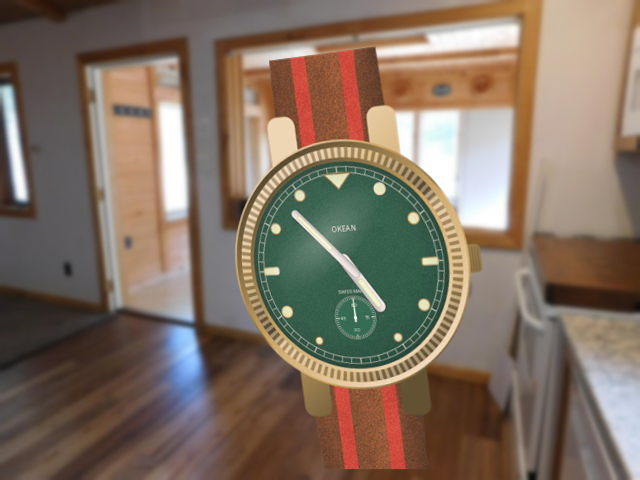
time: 4:53
